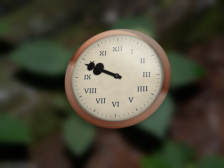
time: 9:49
